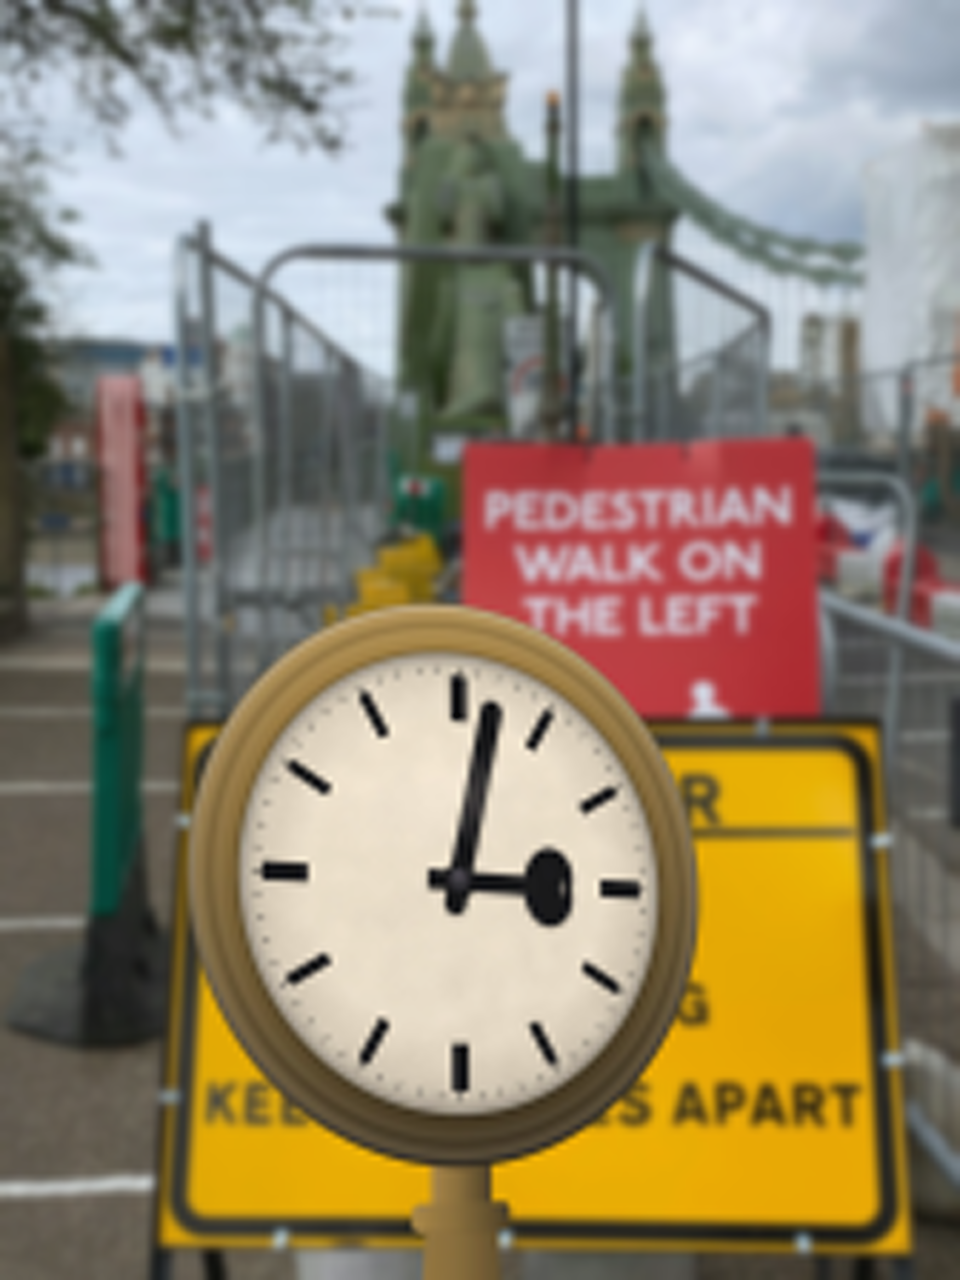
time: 3:02
